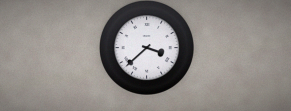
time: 3:38
